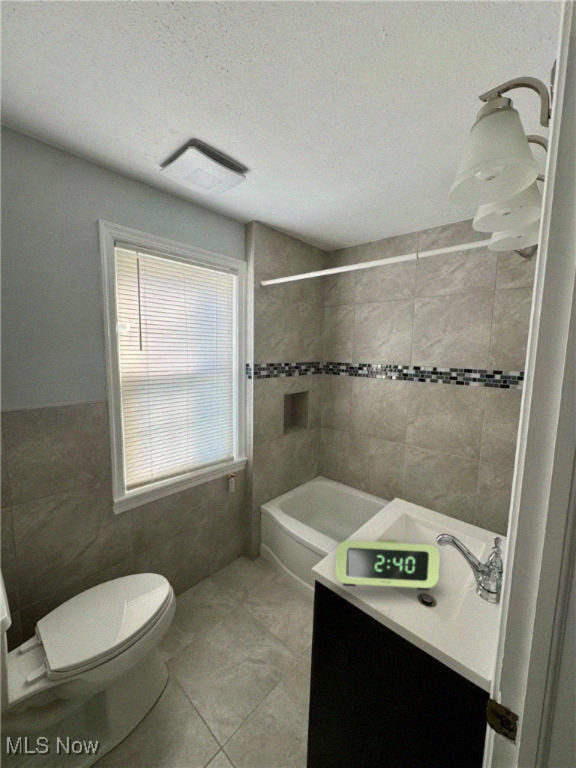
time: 2:40
